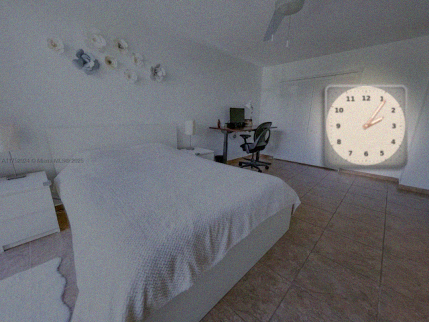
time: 2:06
